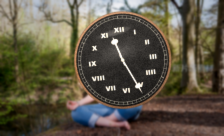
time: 11:26
